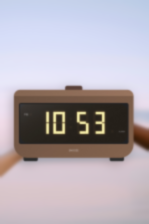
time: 10:53
